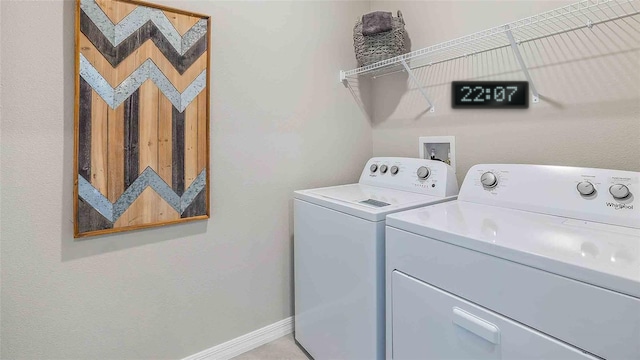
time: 22:07
